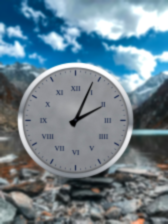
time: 2:04
